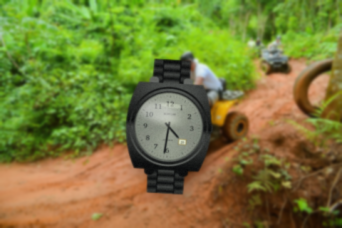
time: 4:31
